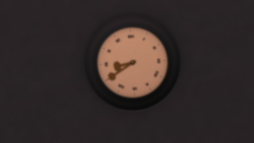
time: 8:40
